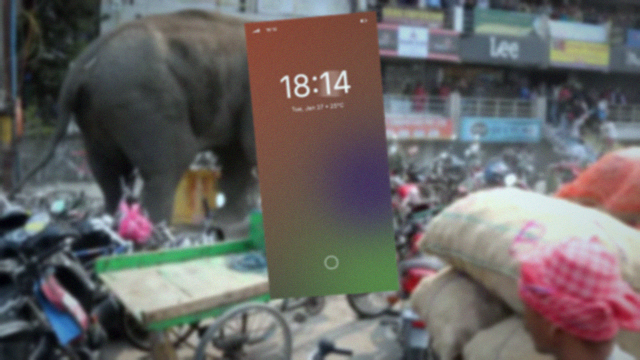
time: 18:14
